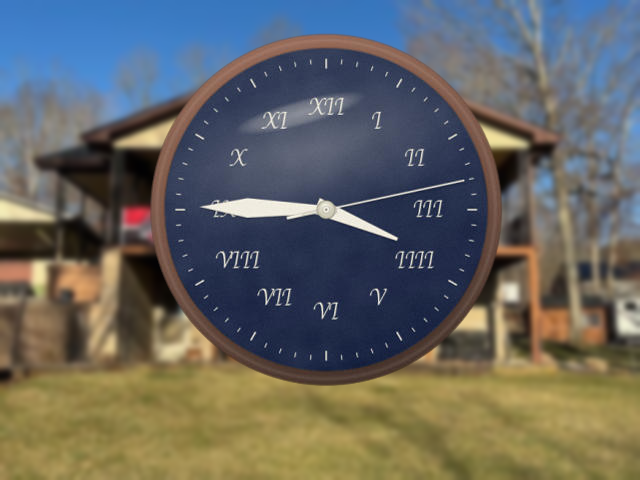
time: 3:45:13
